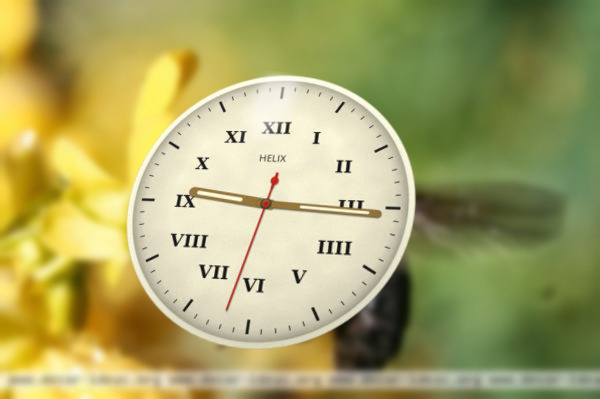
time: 9:15:32
